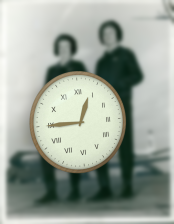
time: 12:45
